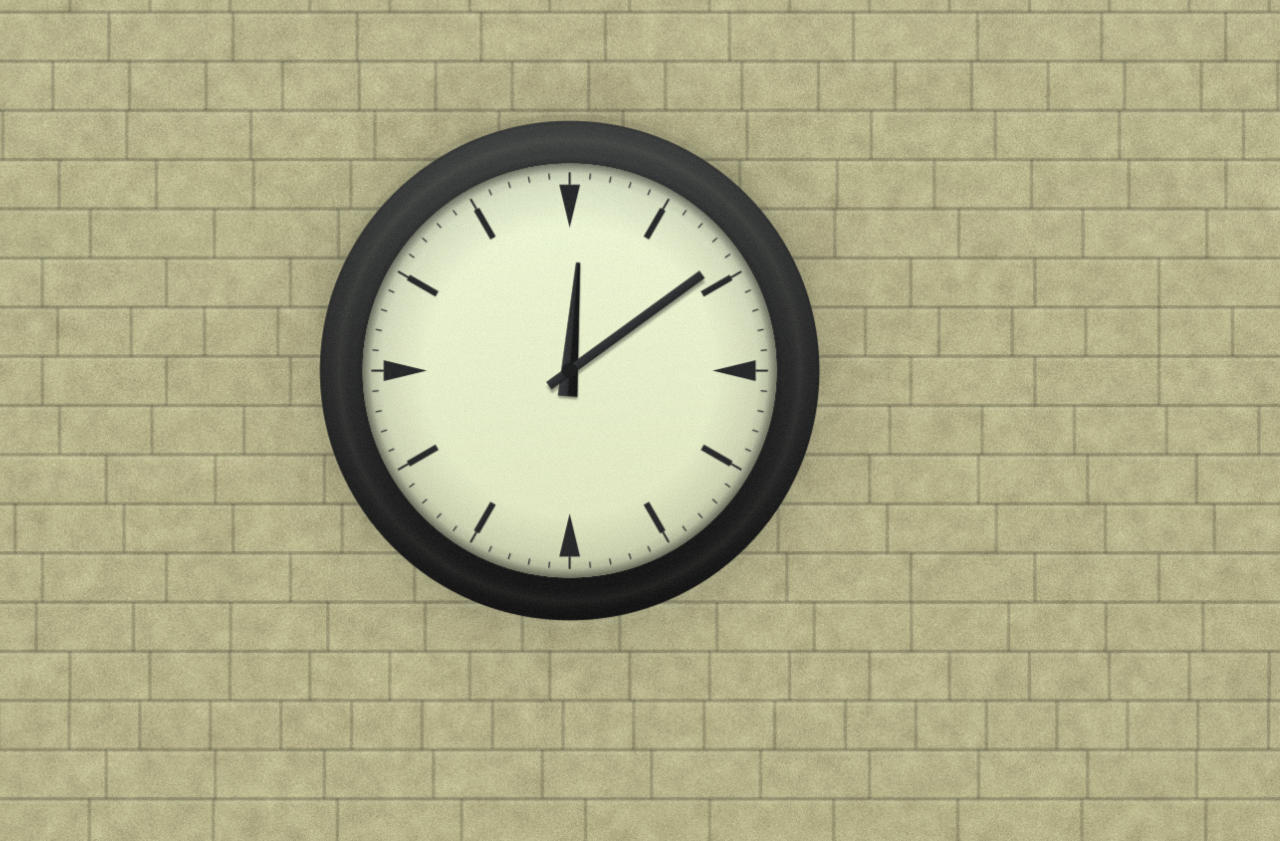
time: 12:09
